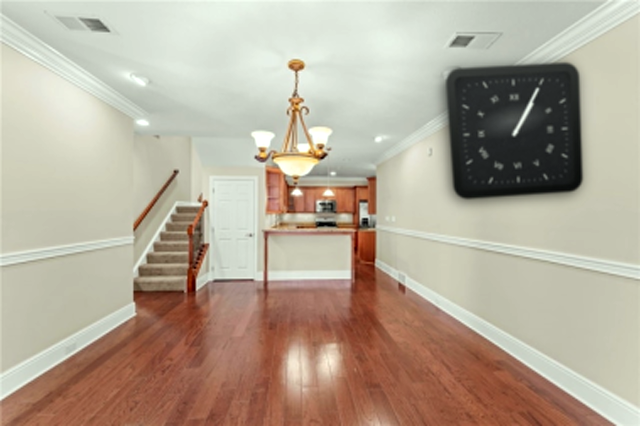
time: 1:05
